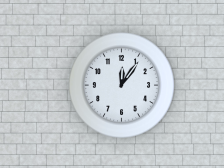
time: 12:06
